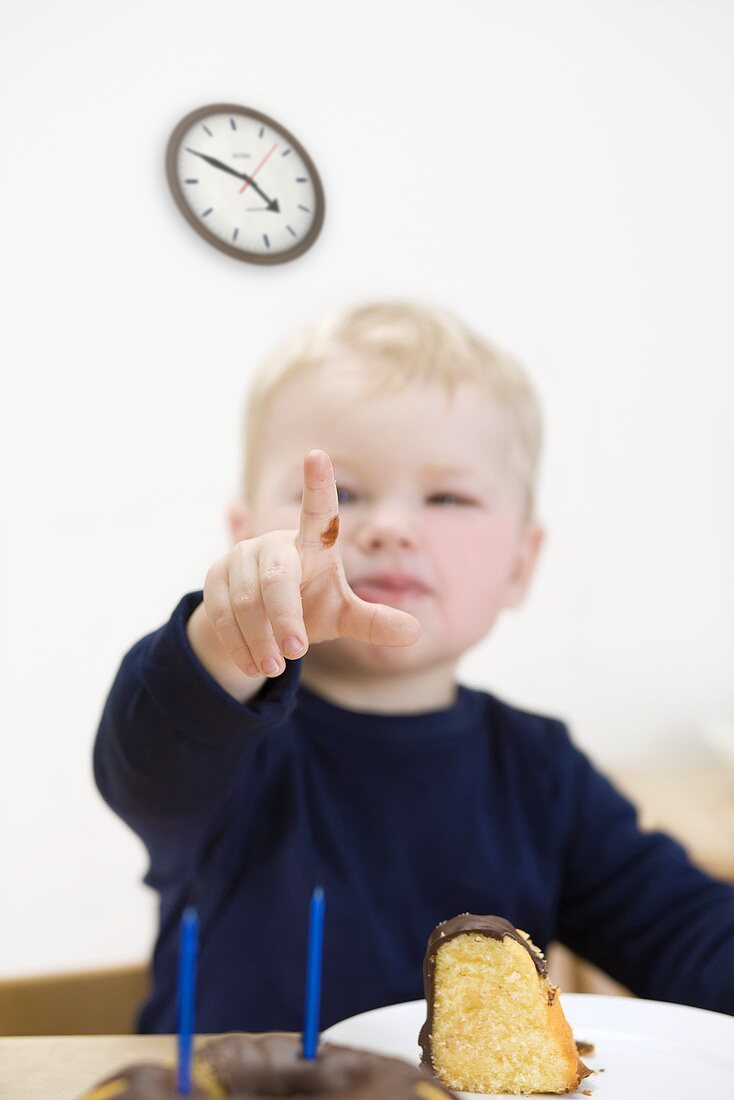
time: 4:50:08
